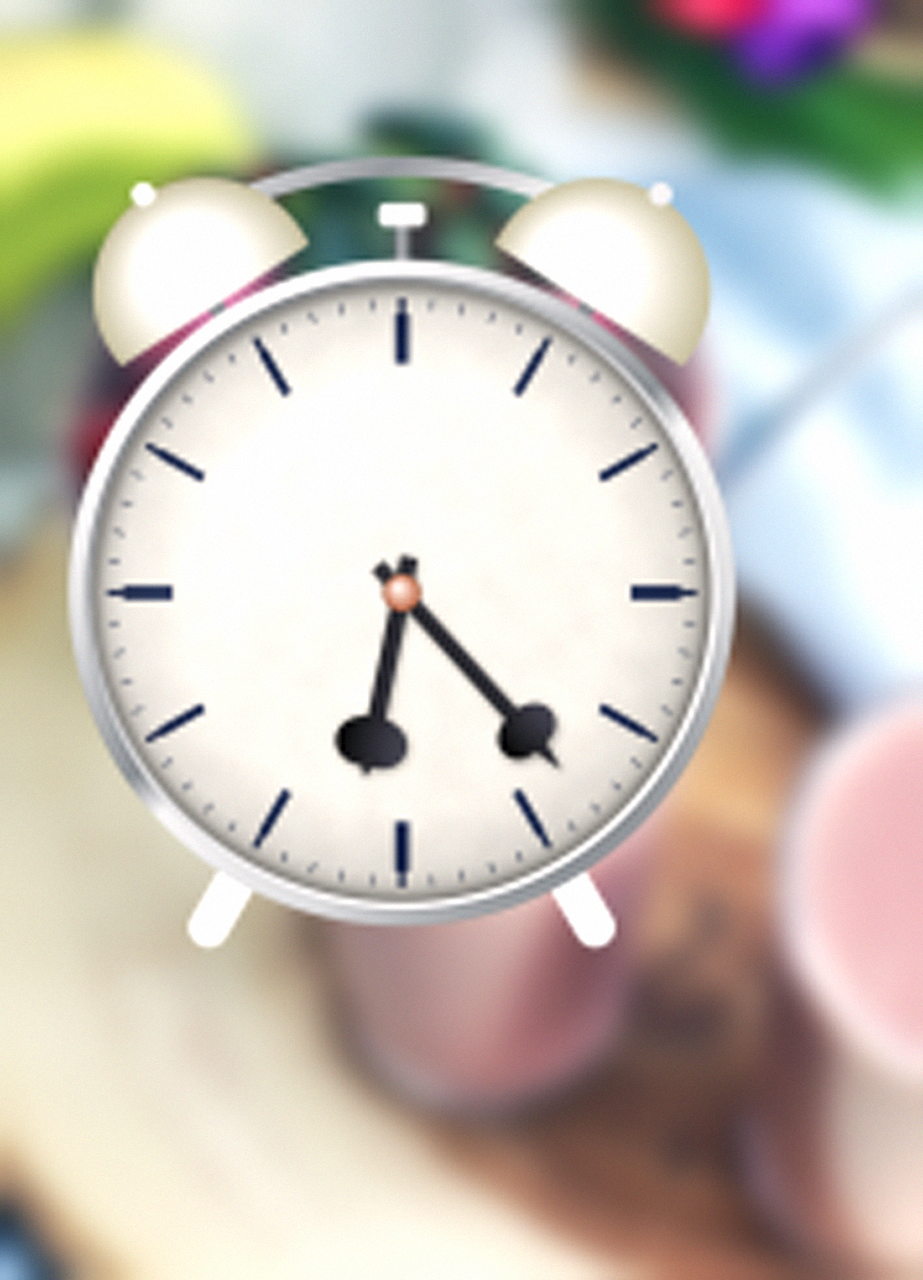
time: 6:23
